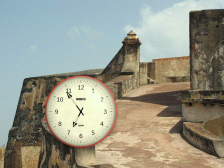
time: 6:54
